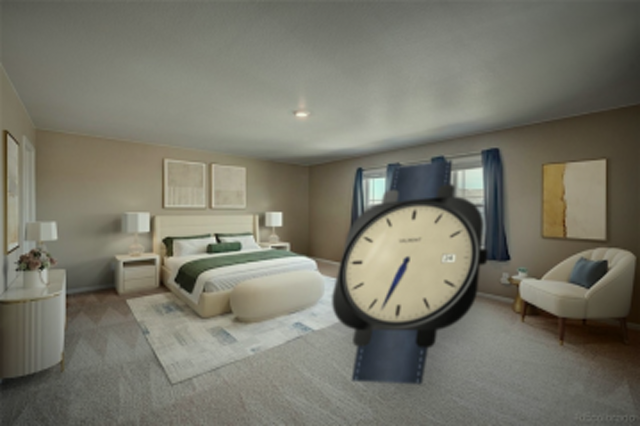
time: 6:33
